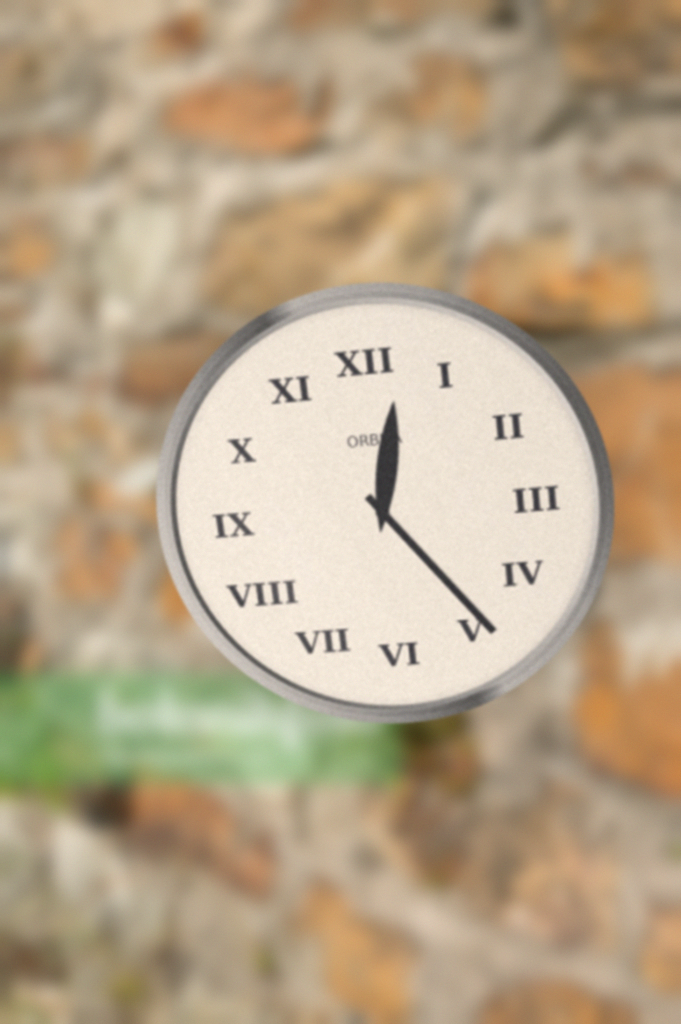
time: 12:24
